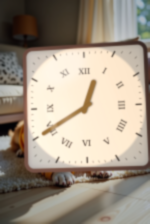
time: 12:40
